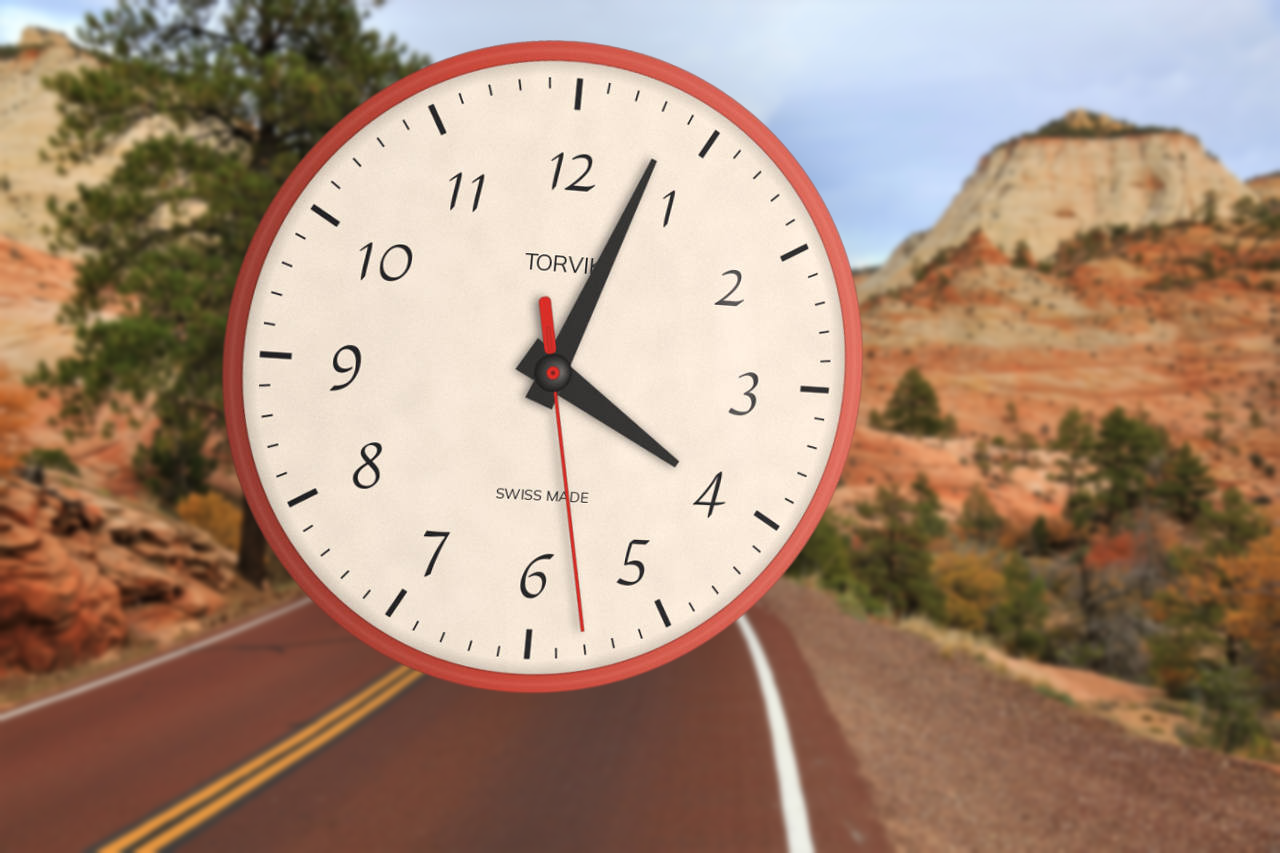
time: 4:03:28
